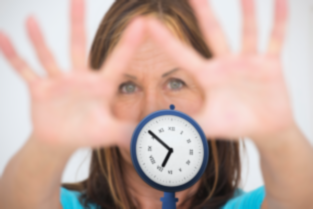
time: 6:51
